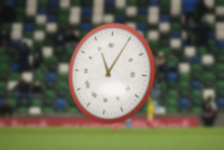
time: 11:05
